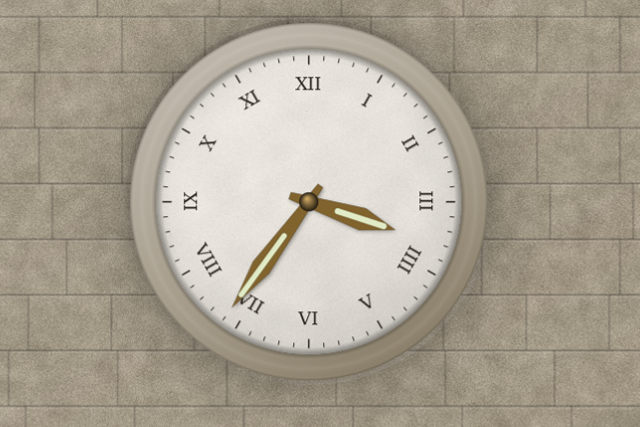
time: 3:36
